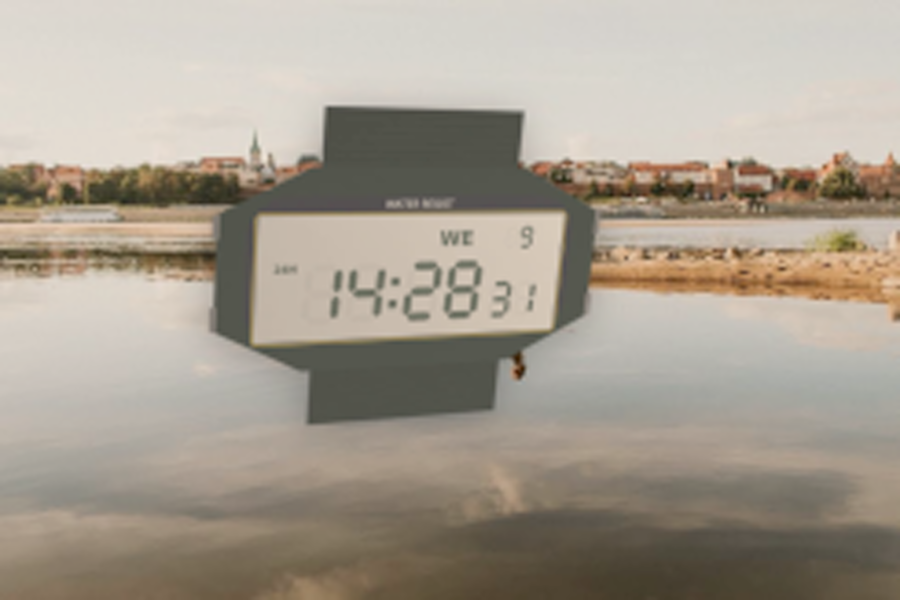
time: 14:28:31
